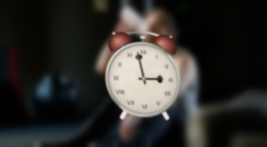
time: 2:58
